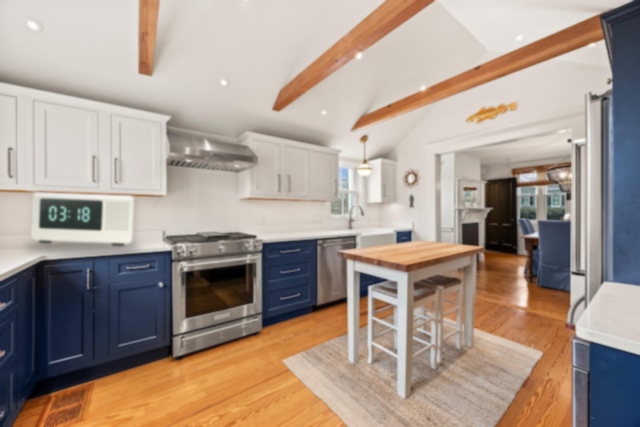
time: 3:18
